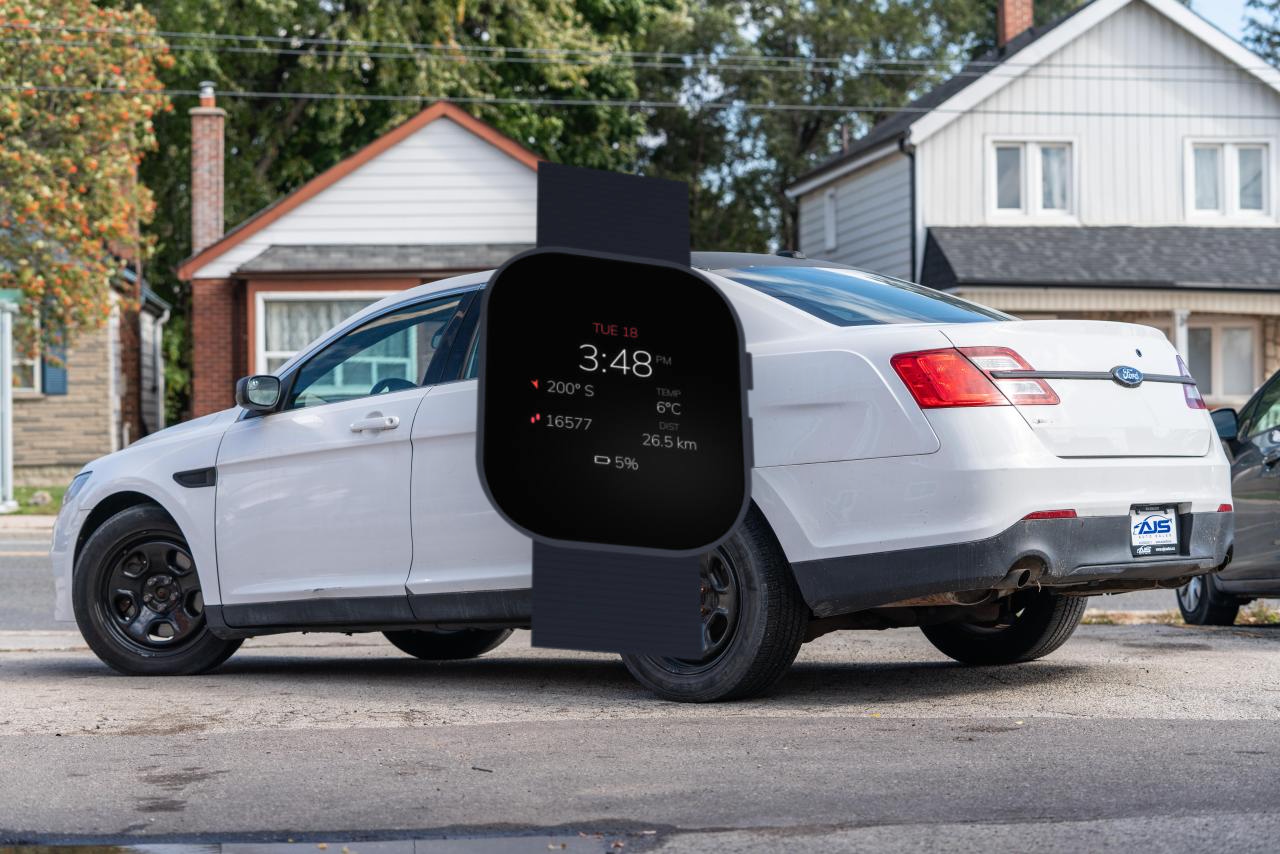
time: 3:48
